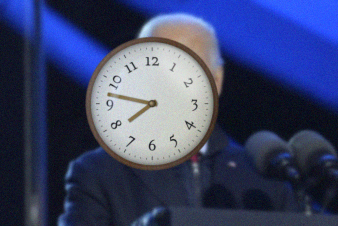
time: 7:47
